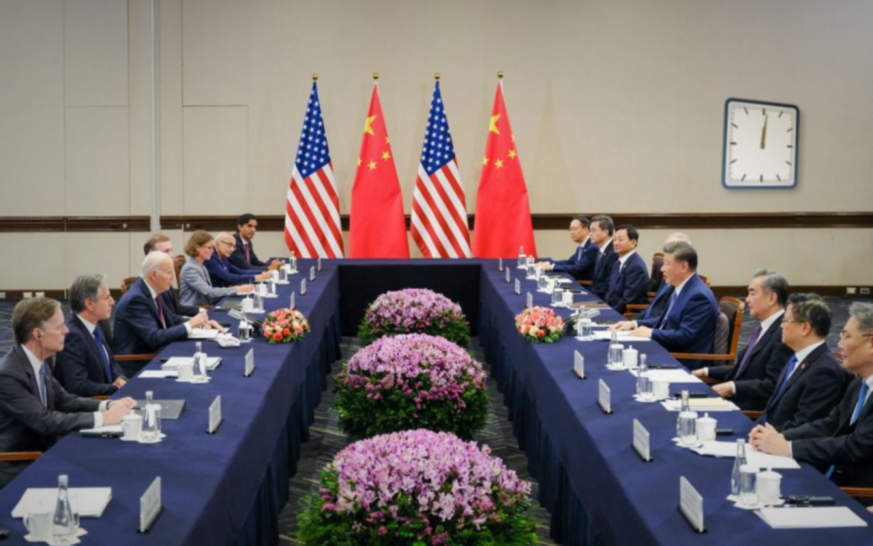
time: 12:01
